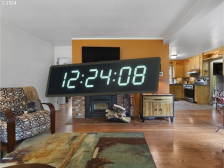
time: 12:24:08
